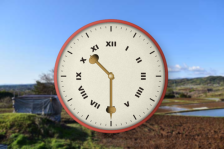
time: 10:30
